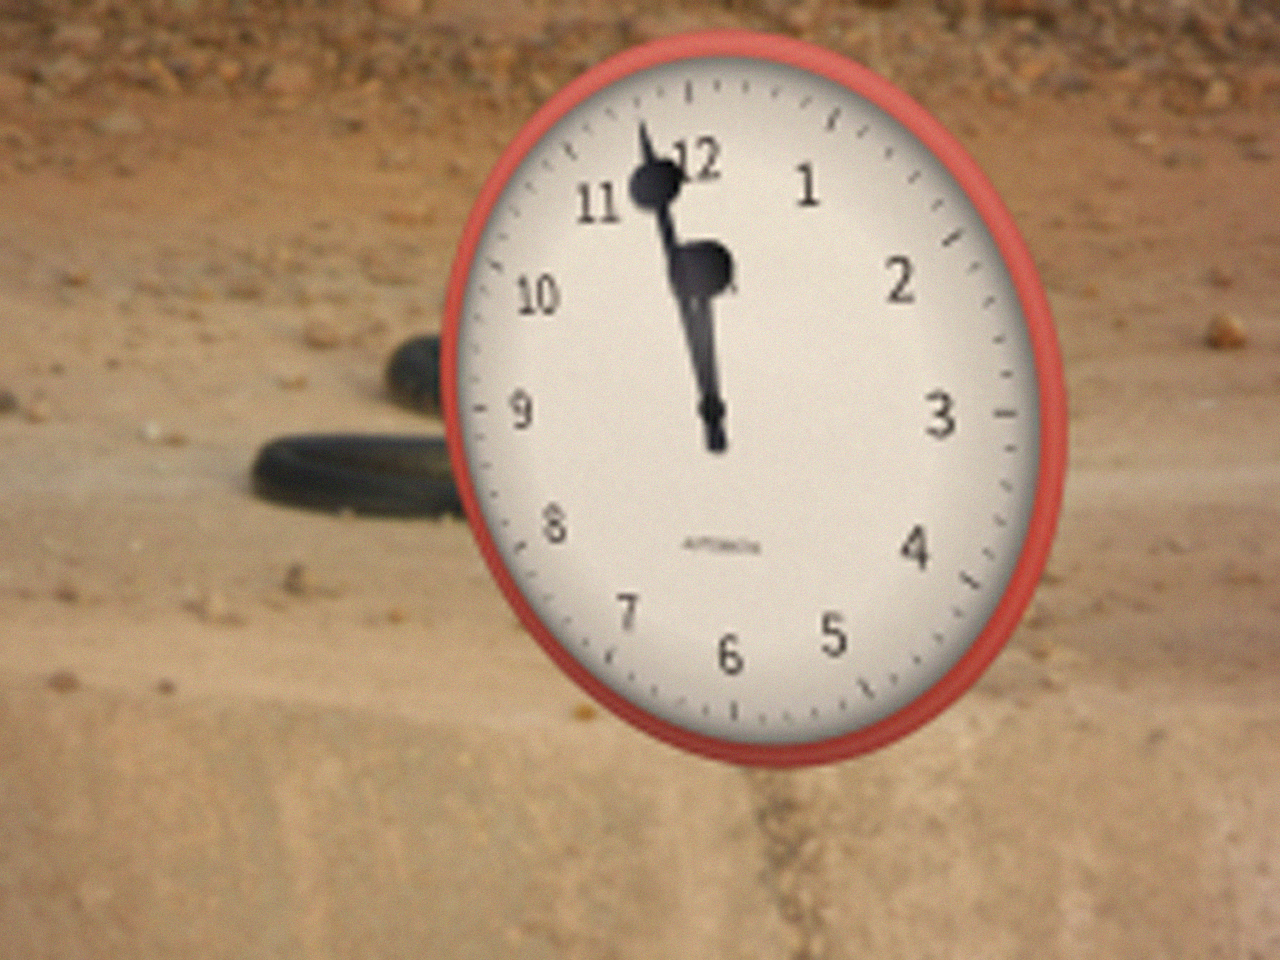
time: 11:58
